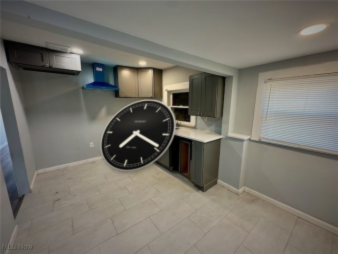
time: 7:19
